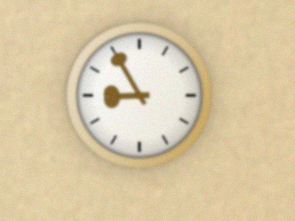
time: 8:55
